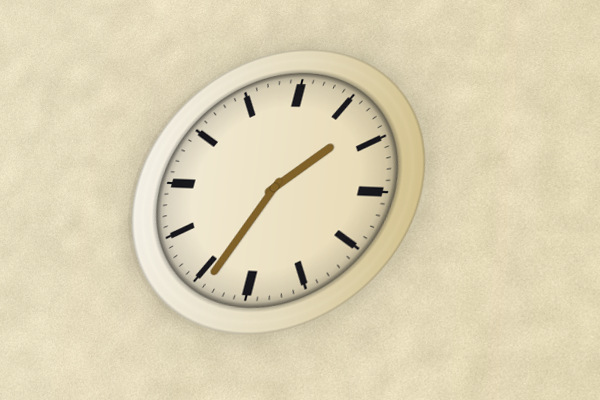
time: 1:34
